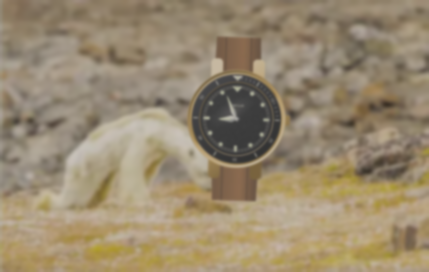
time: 8:56
